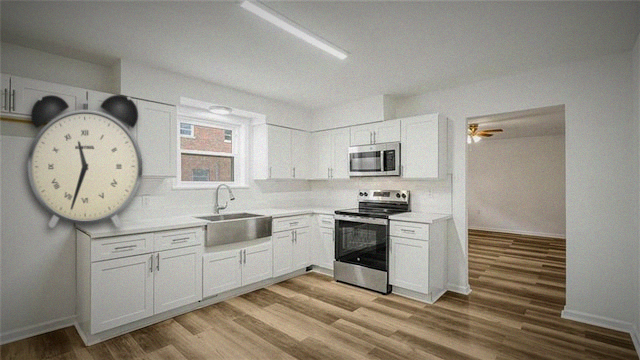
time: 11:33
